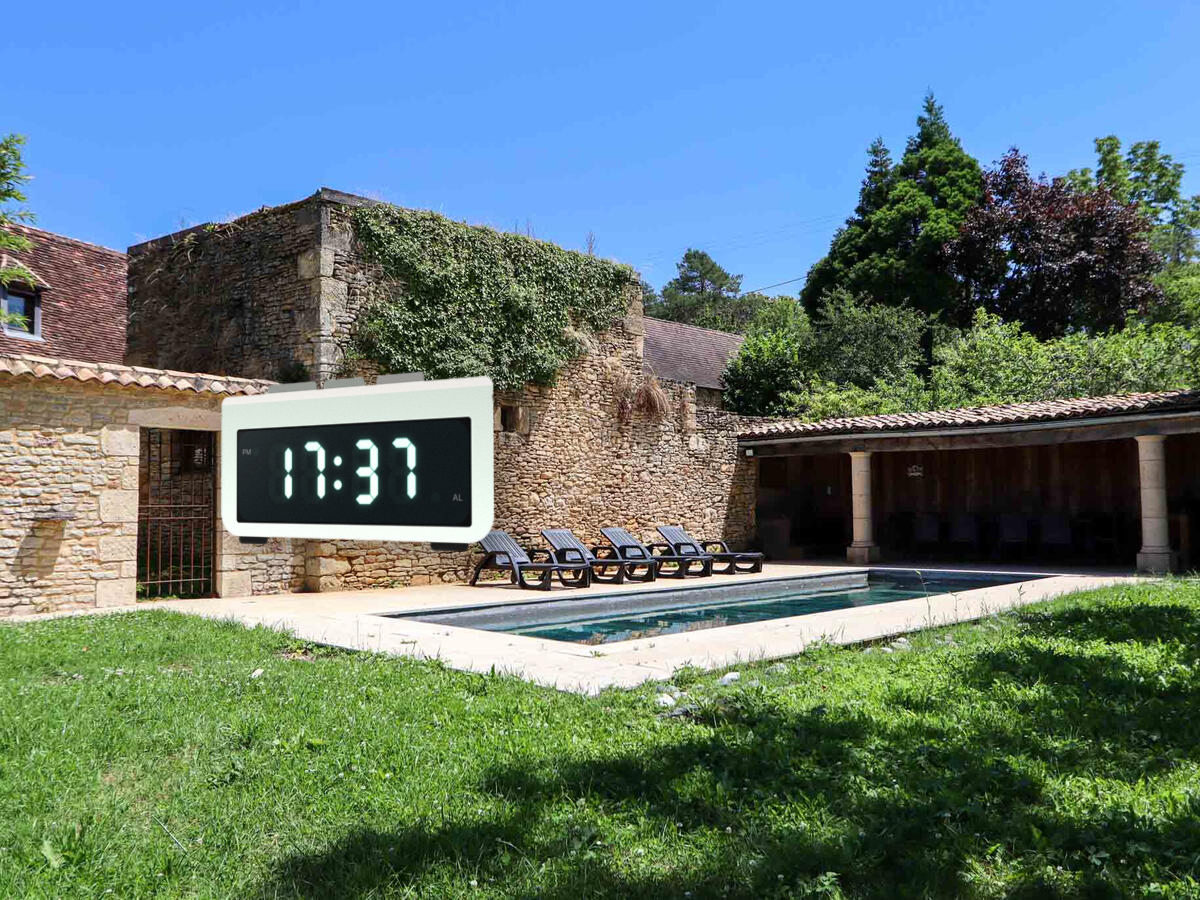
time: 17:37
